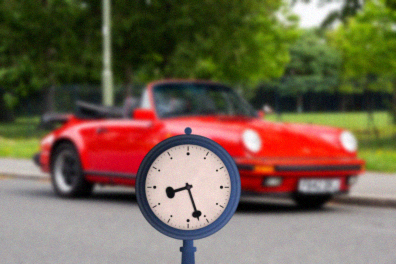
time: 8:27
